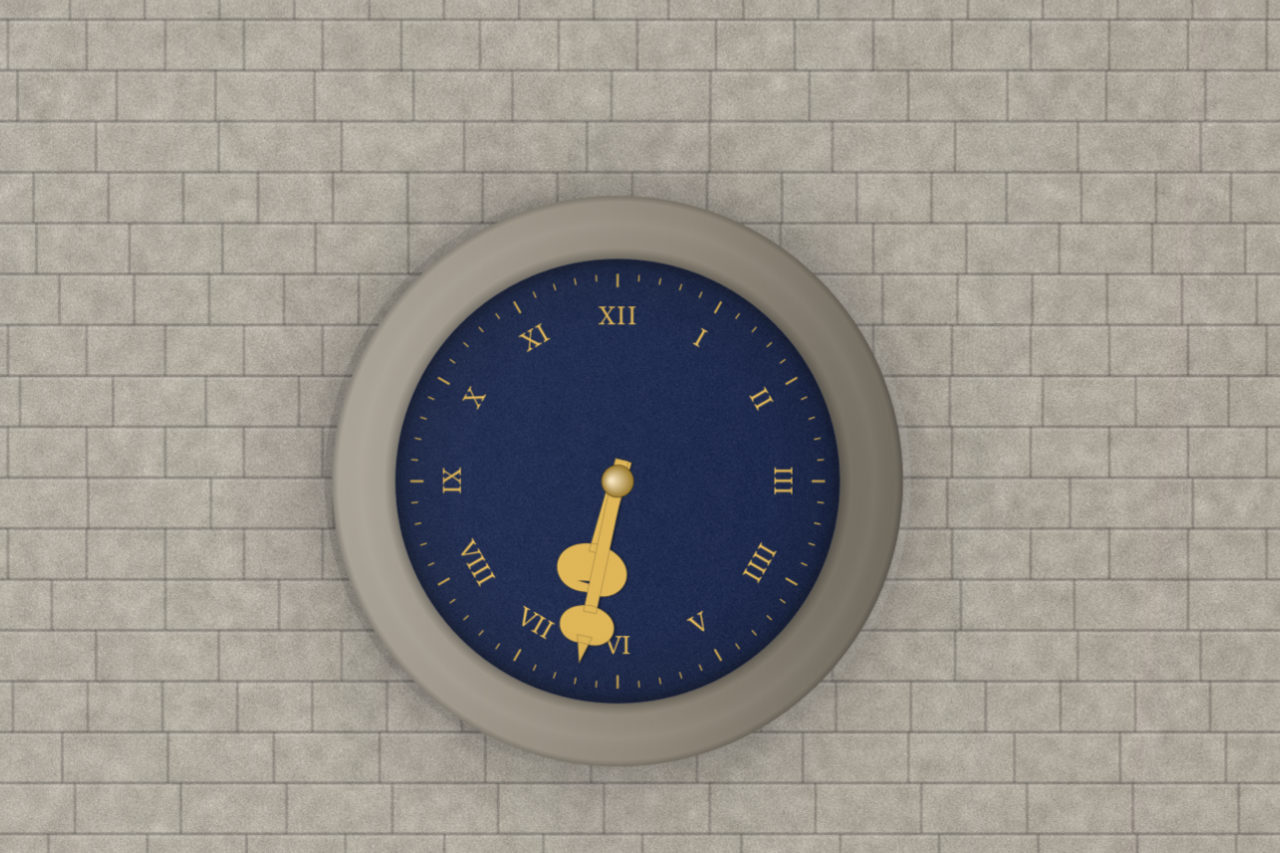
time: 6:32
